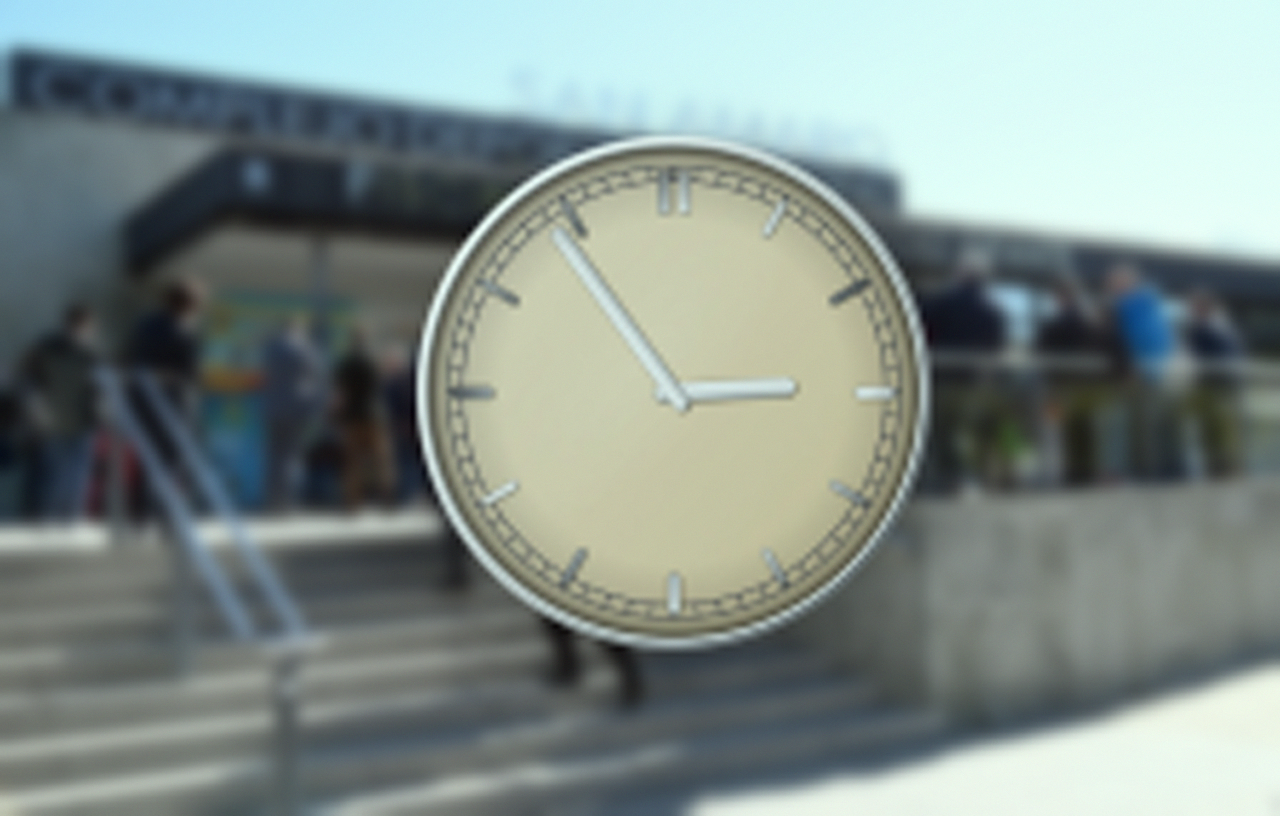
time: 2:54
